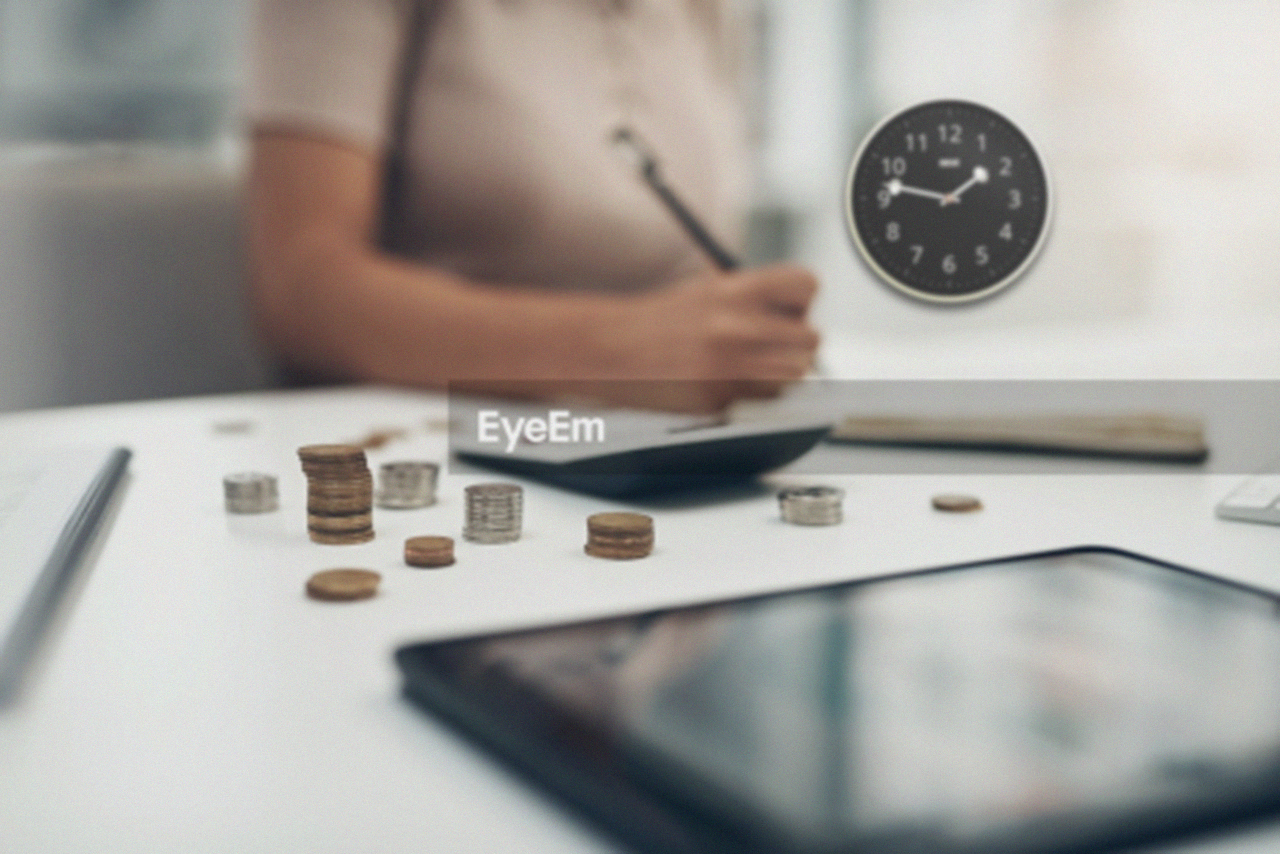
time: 1:47
